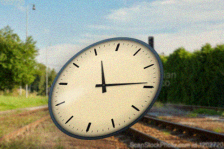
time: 11:14
